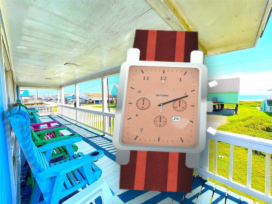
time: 2:11
